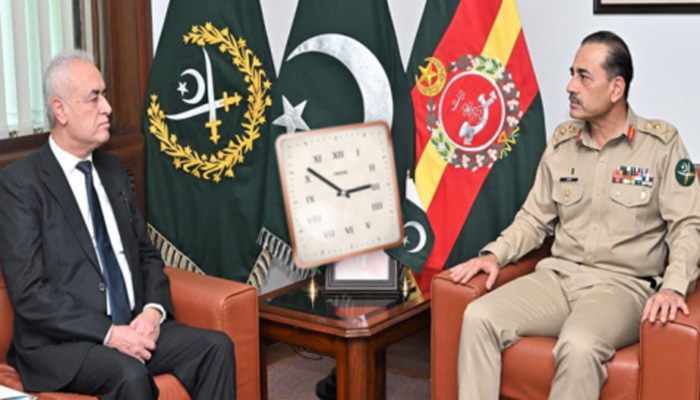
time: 2:52
